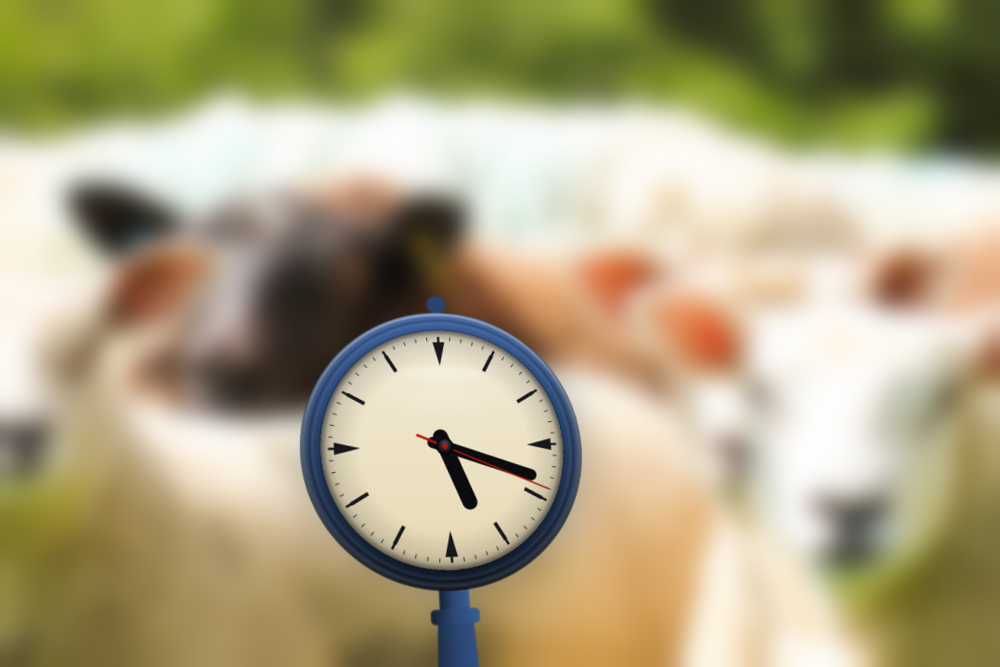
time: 5:18:19
